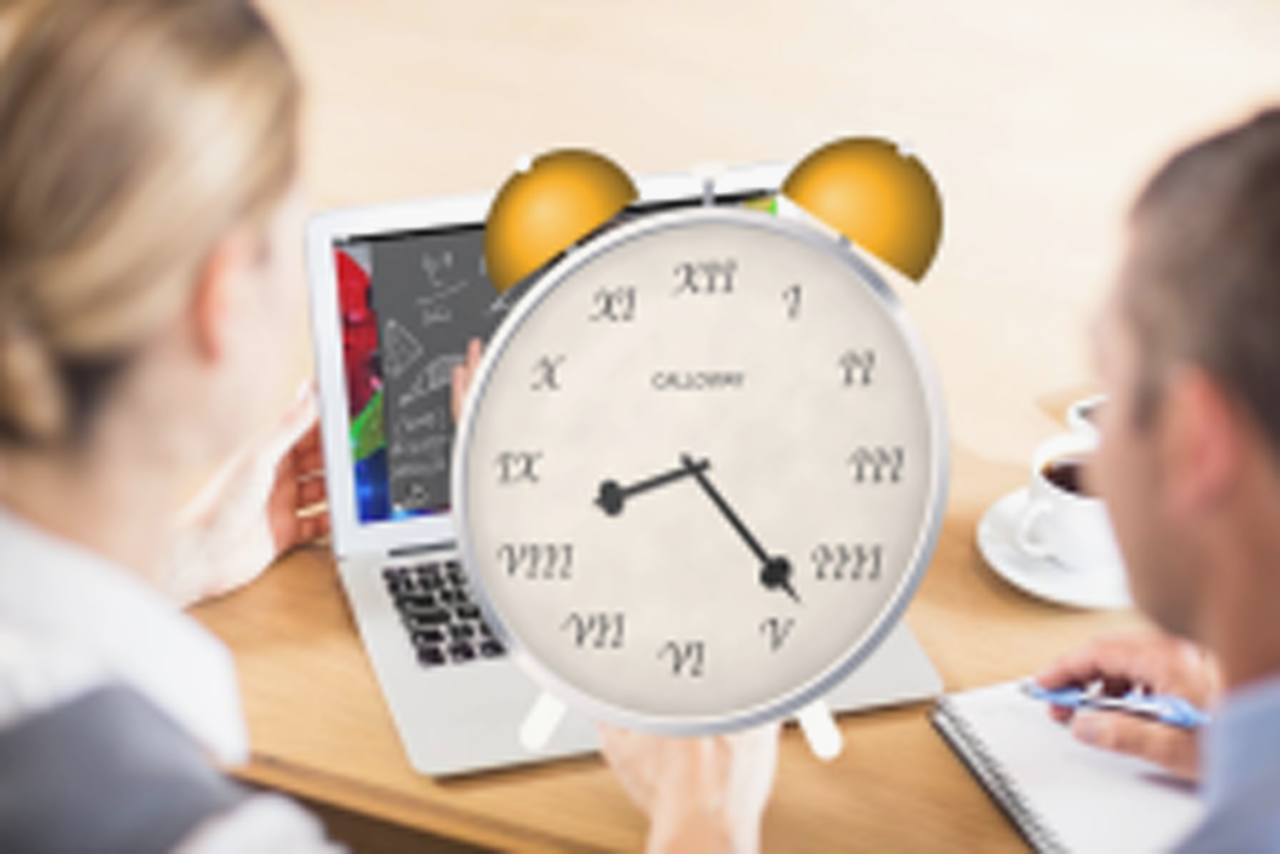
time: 8:23
